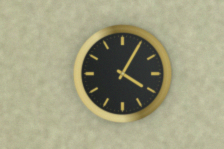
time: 4:05
